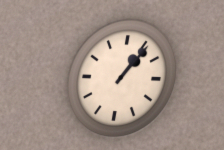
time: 1:06
